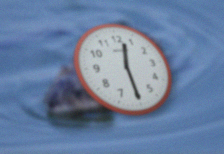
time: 12:30
